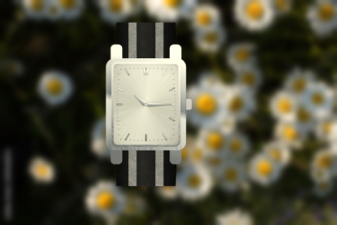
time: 10:15
